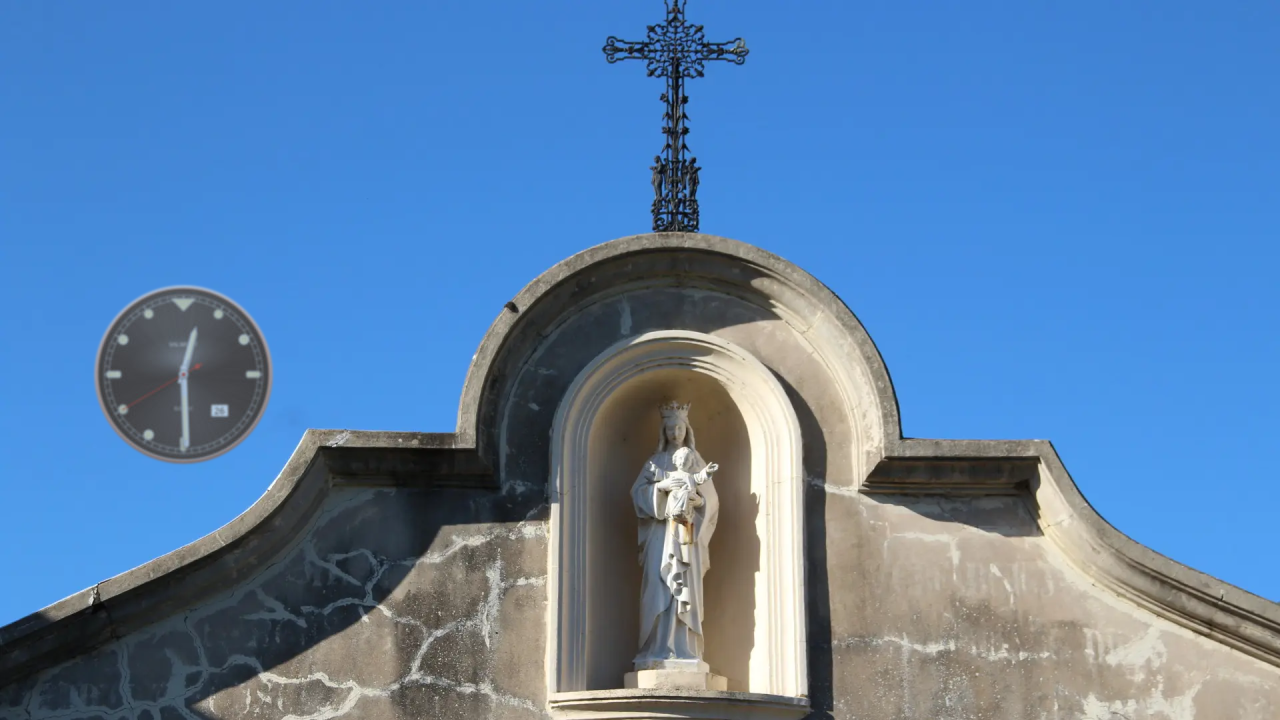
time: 12:29:40
